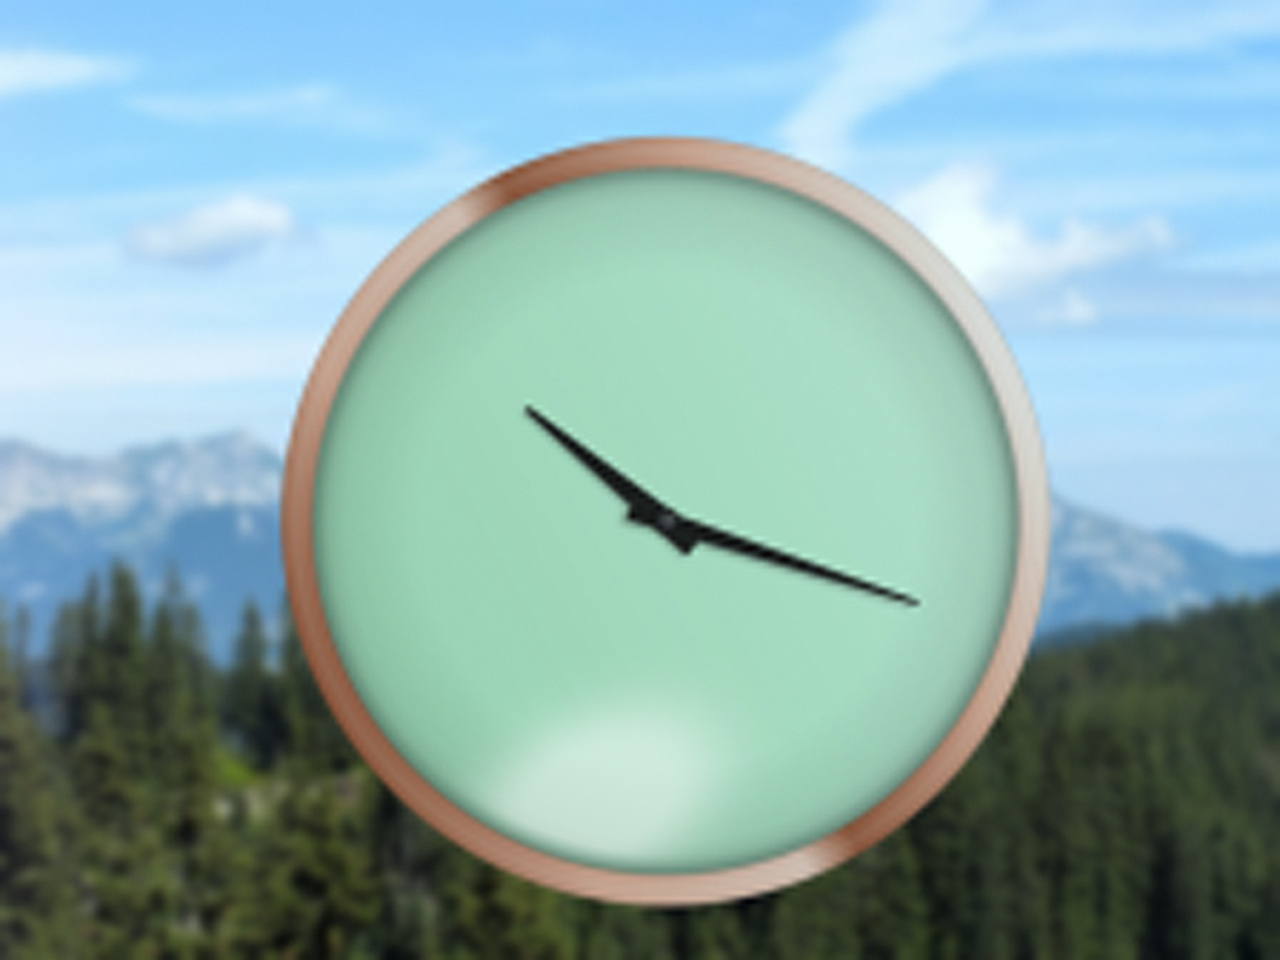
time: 10:18
